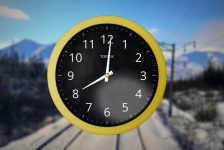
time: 8:01
